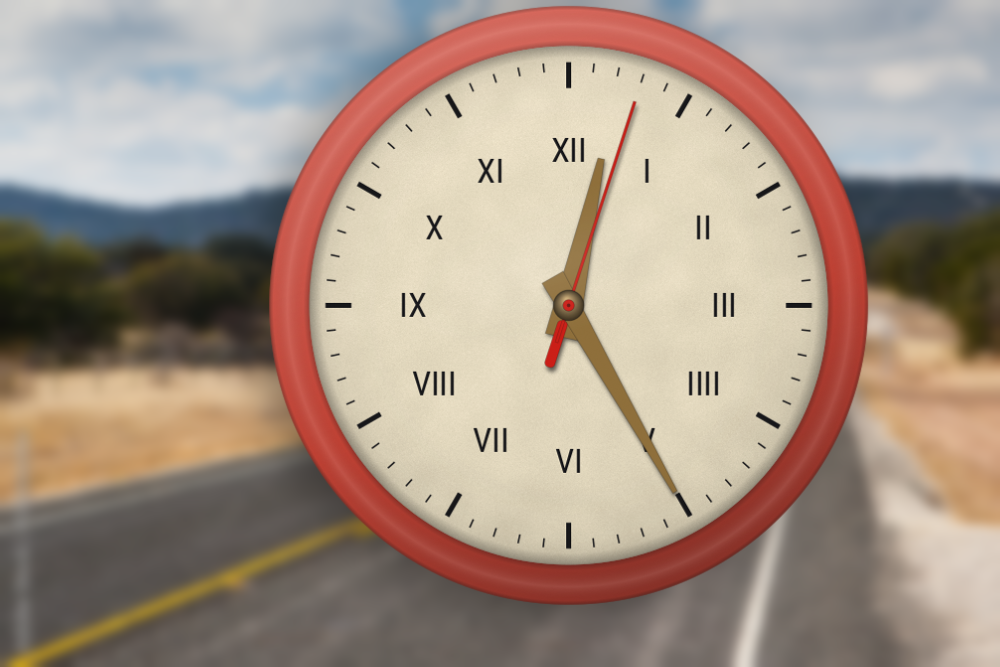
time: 12:25:03
